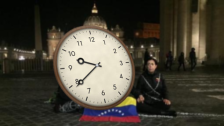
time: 9:39
